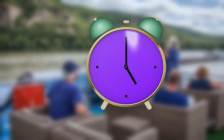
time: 5:00
